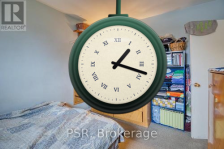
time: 1:18
